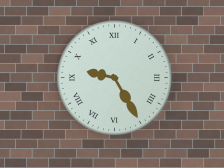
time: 9:25
